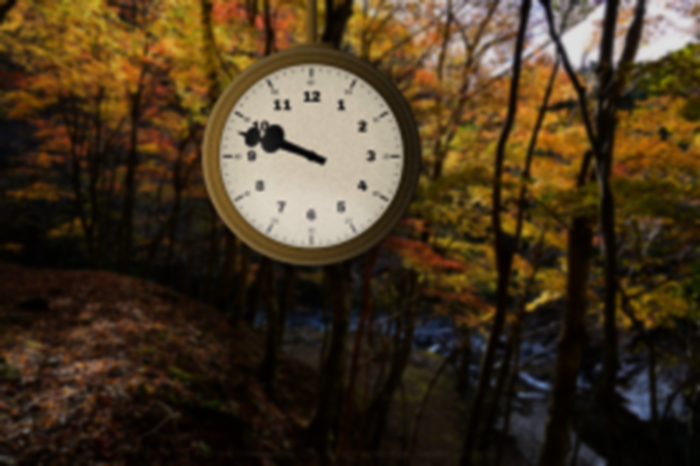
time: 9:48
